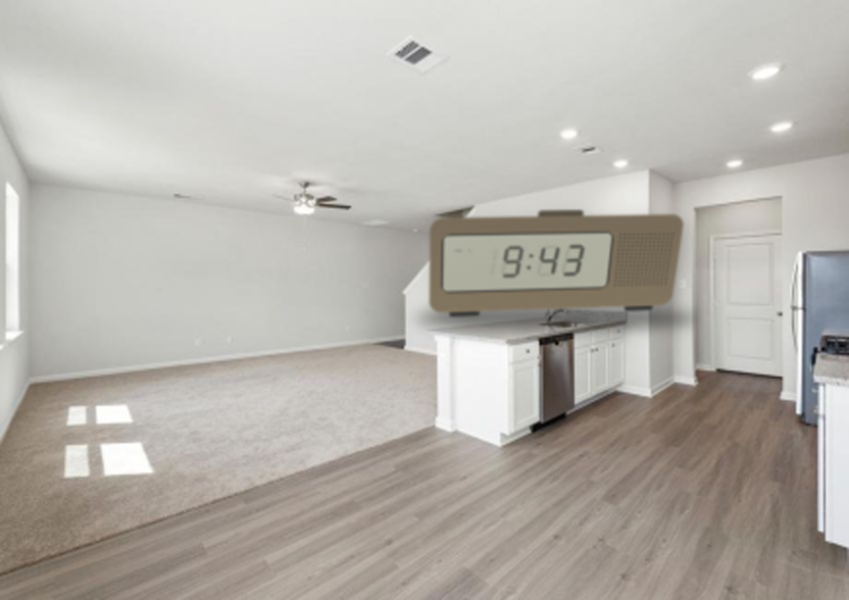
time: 9:43
